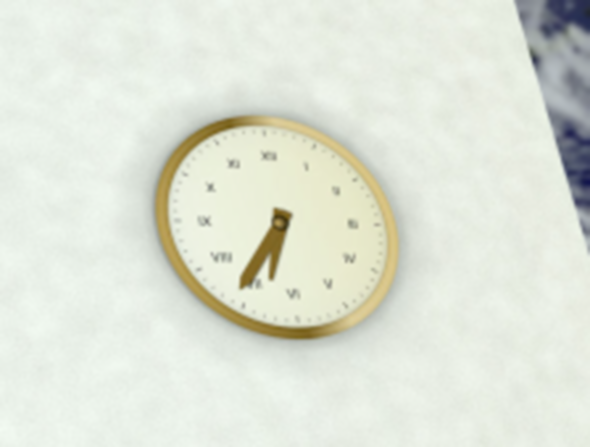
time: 6:36
